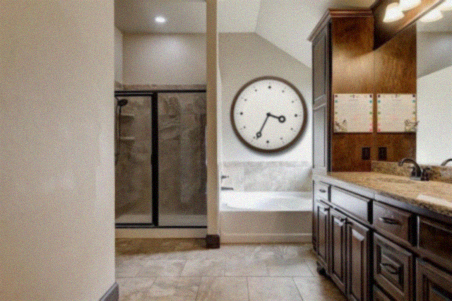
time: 3:34
